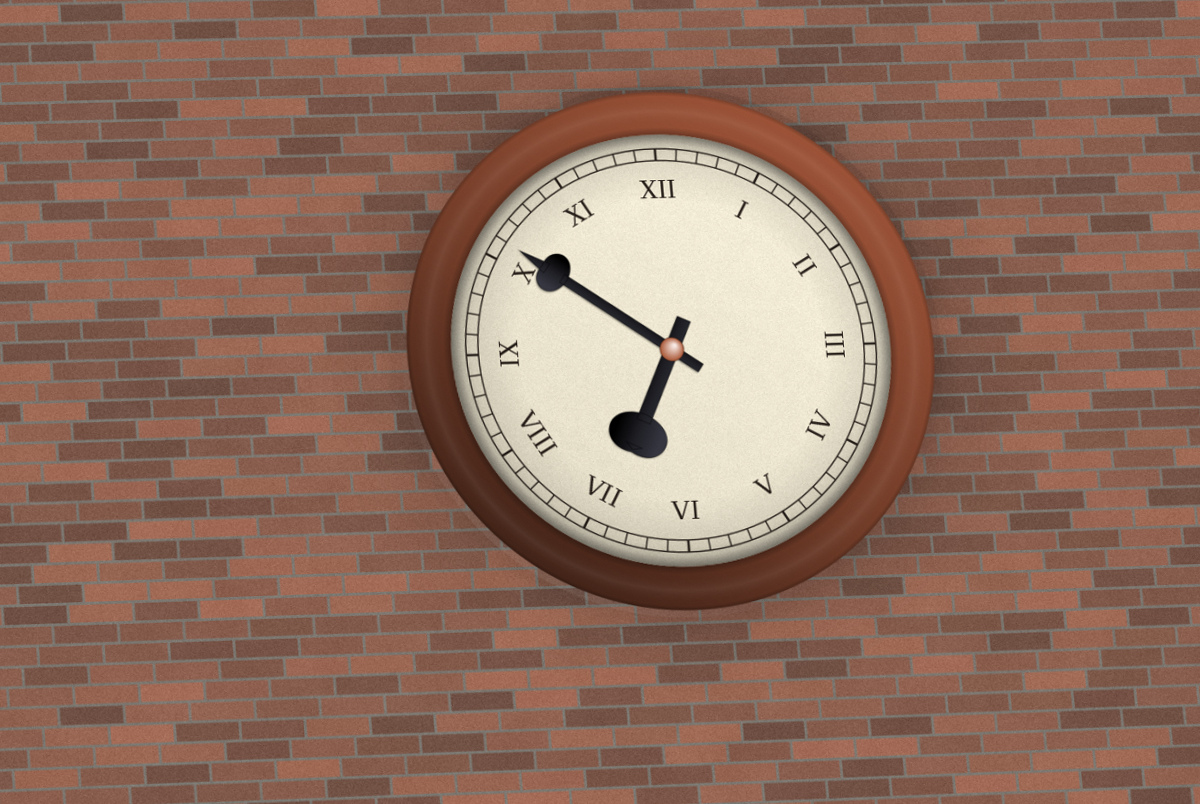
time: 6:51
